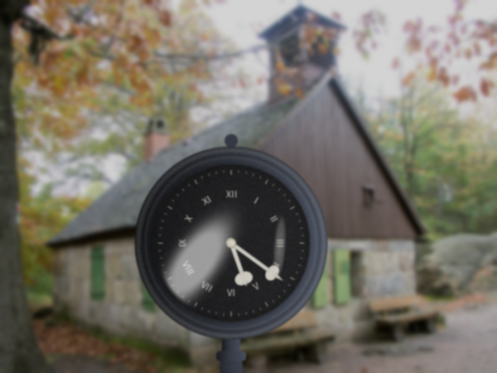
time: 5:21
